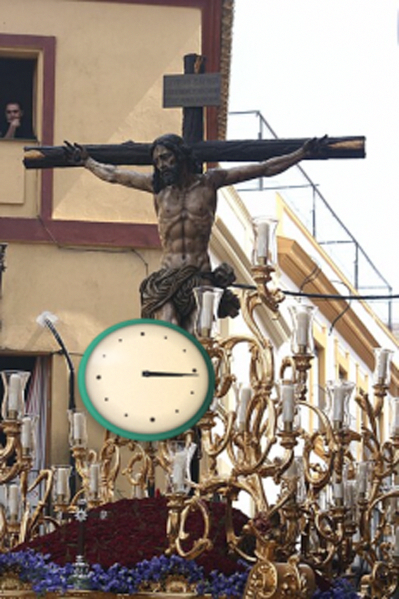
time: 3:16
